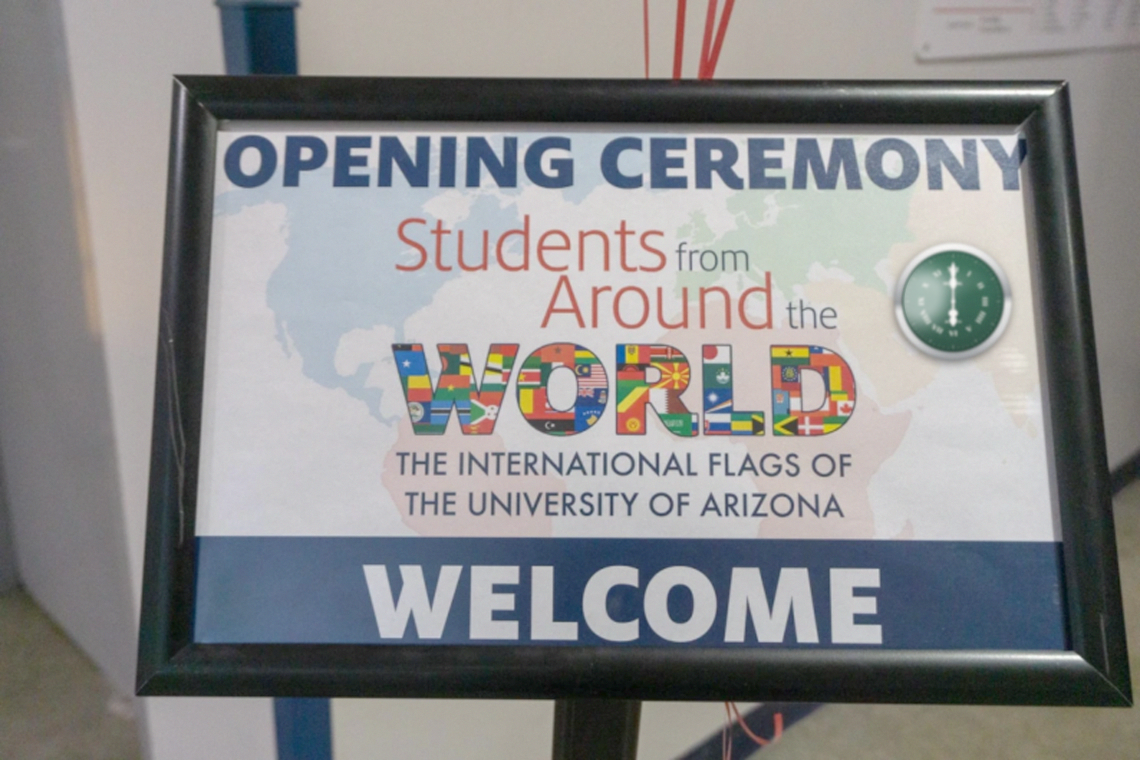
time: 6:00
